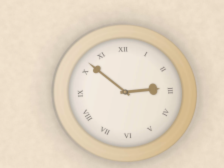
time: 2:52
